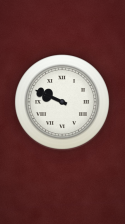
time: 9:49
